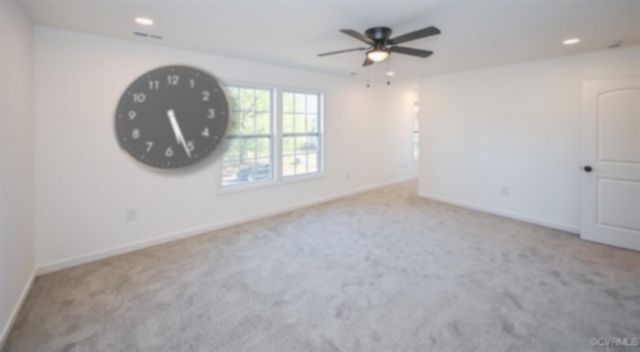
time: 5:26
